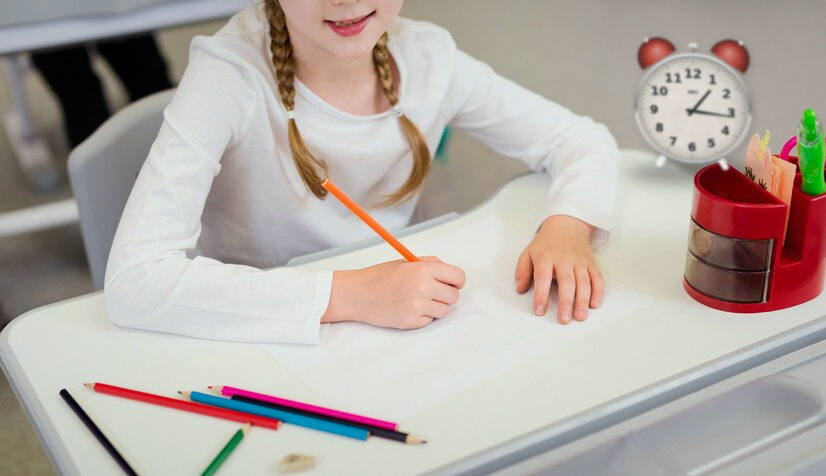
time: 1:16
